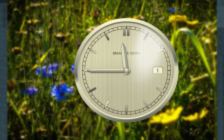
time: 11:45
